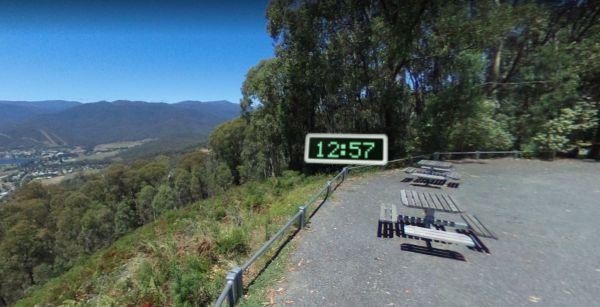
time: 12:57
